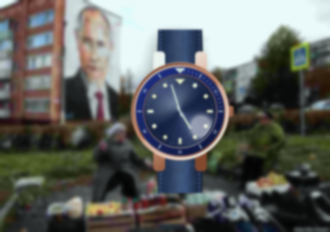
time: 4:57
